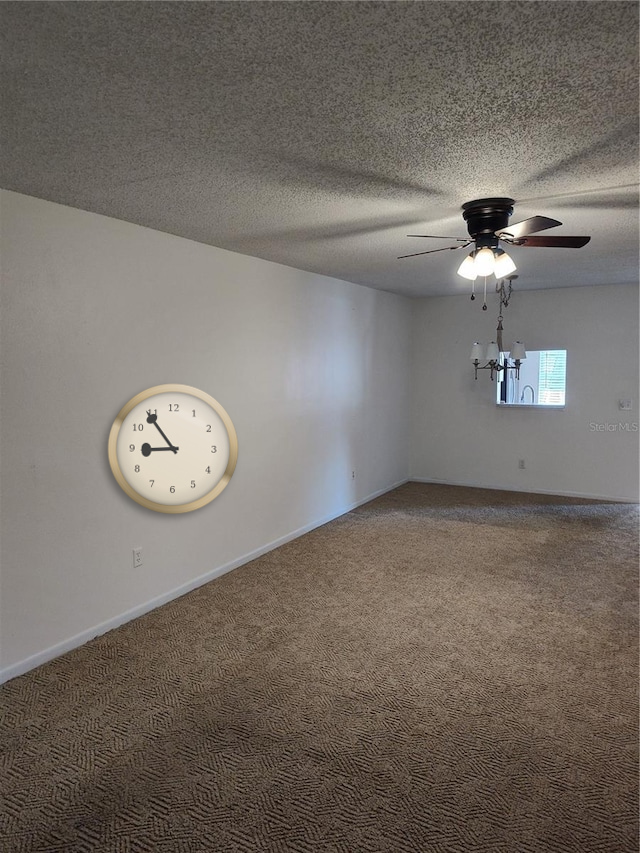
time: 8:54
